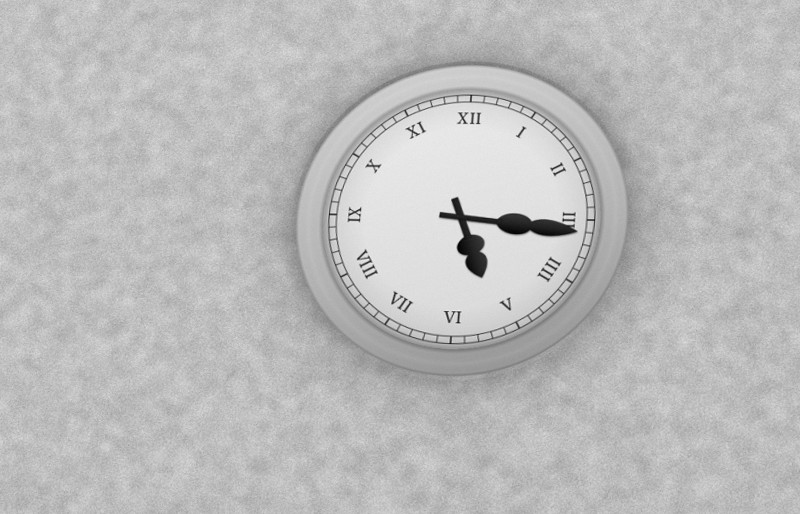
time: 5:16
